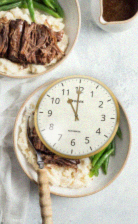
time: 11:00
